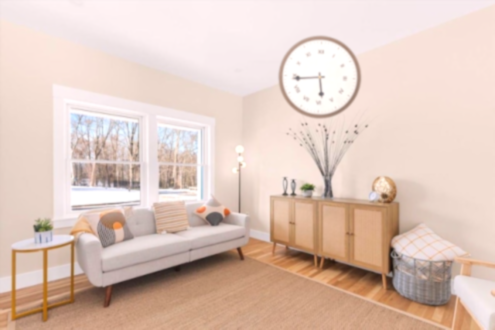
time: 5:44
